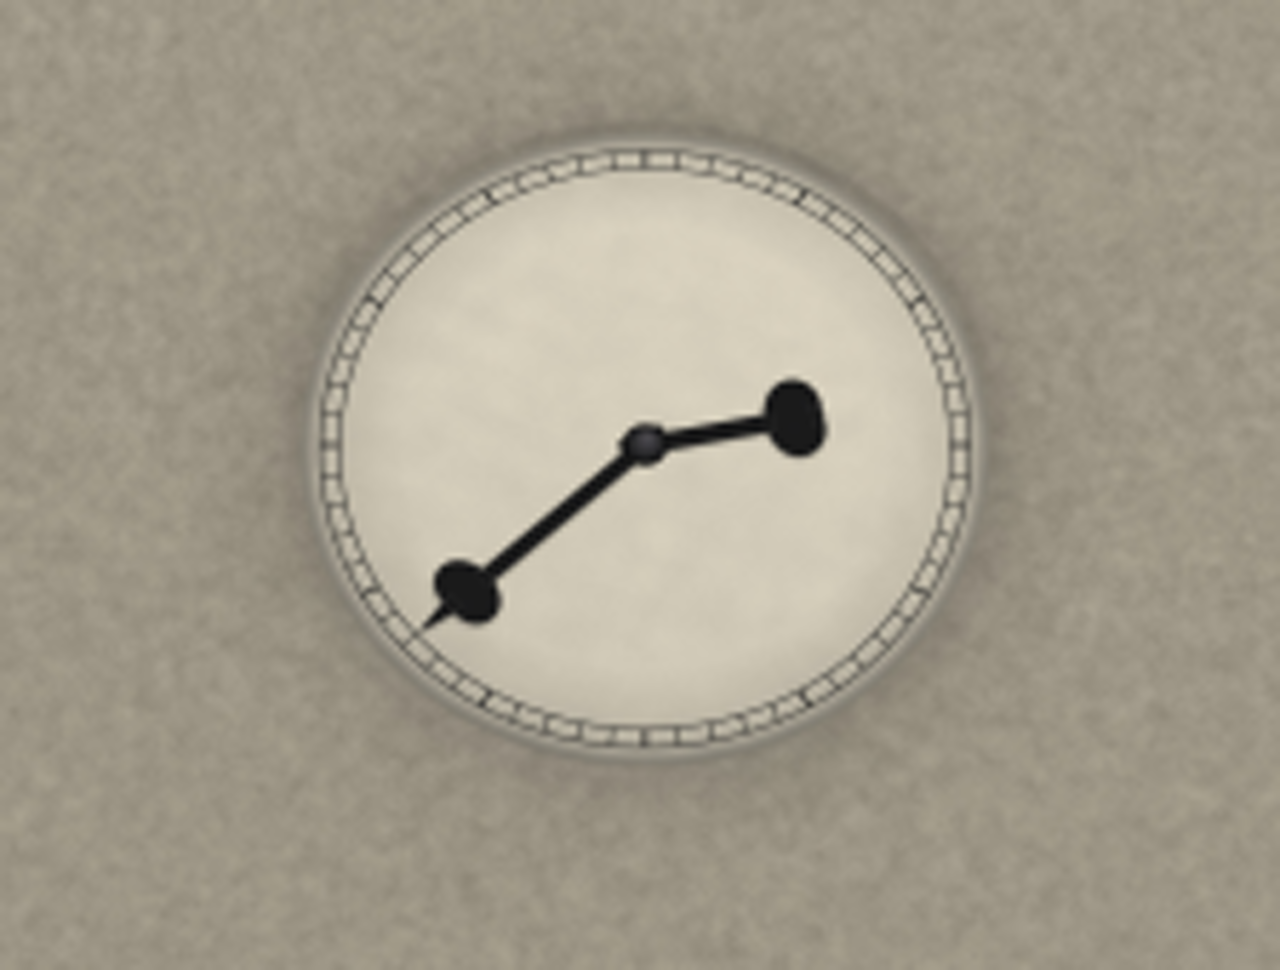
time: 2:38
